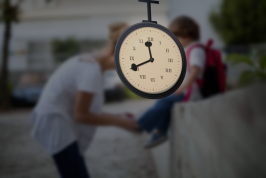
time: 11:41
